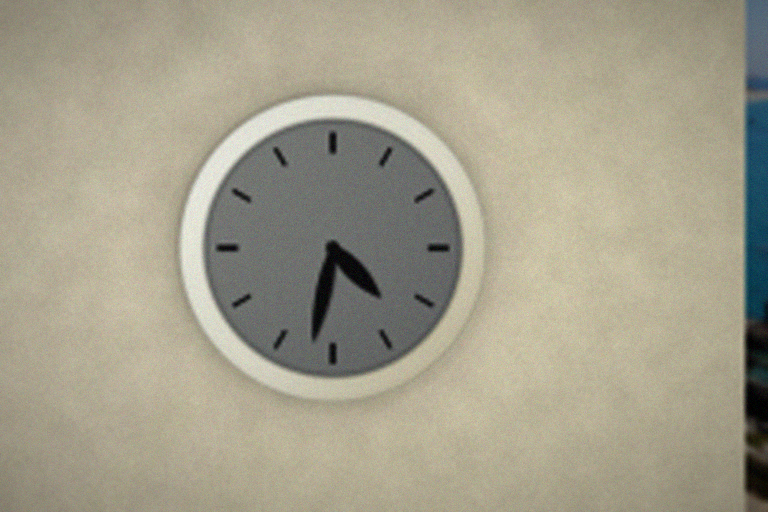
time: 4:32
